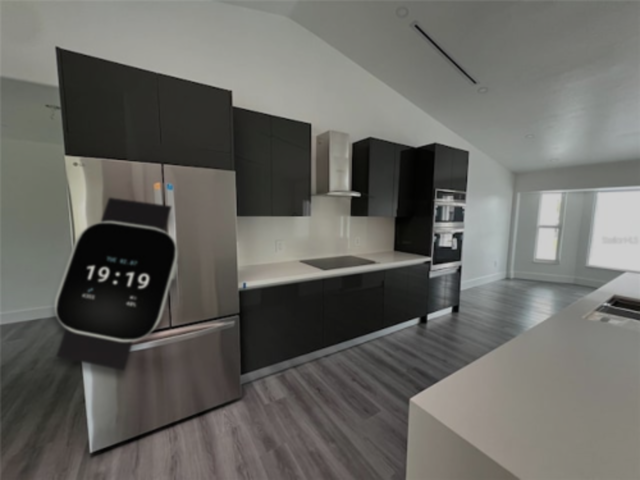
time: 19:19
